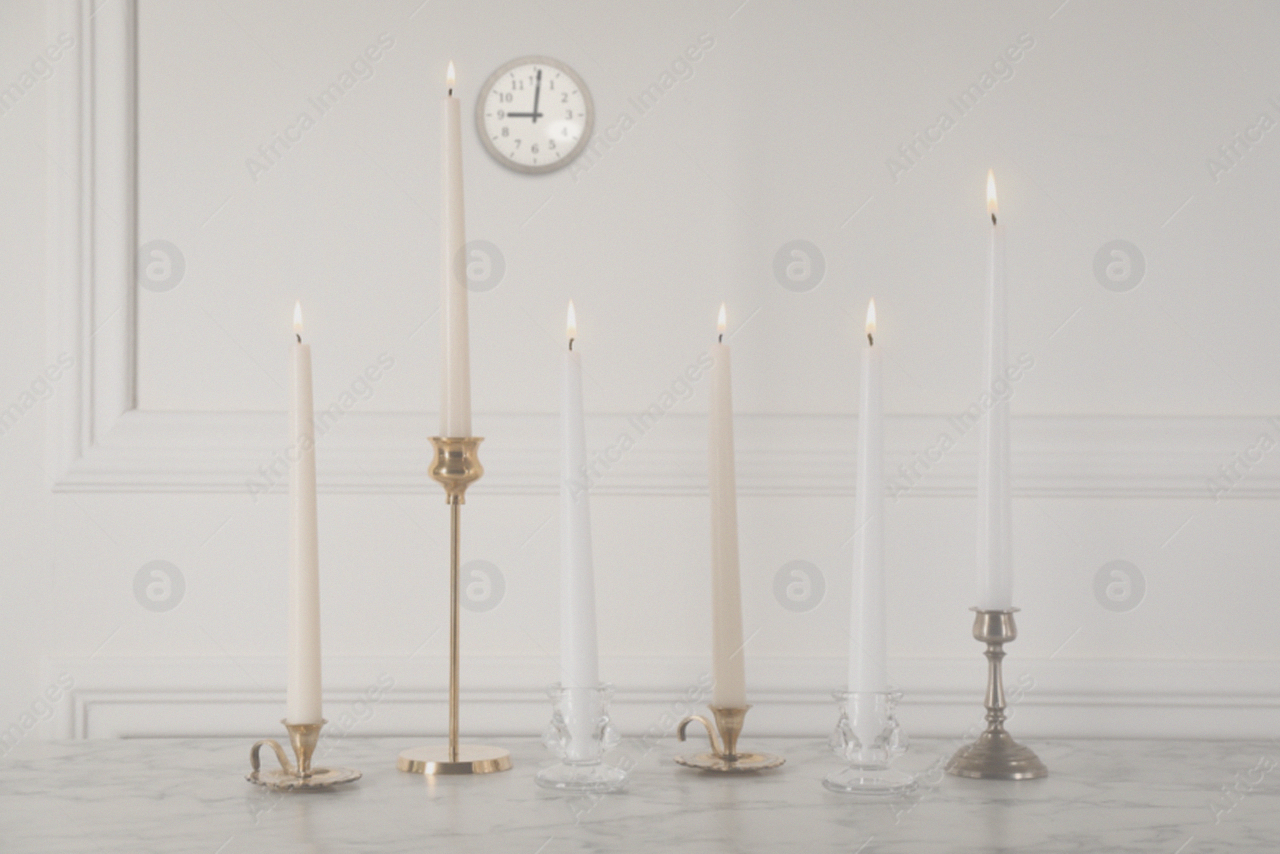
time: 9:01
